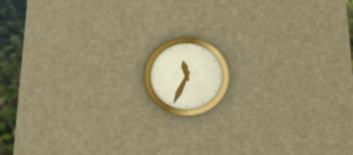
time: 11:34
